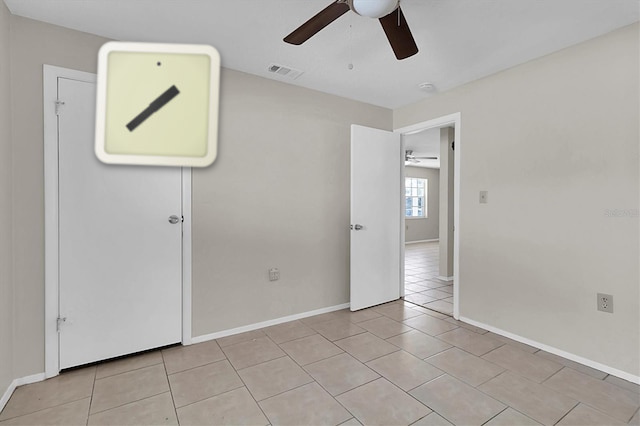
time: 1:38
